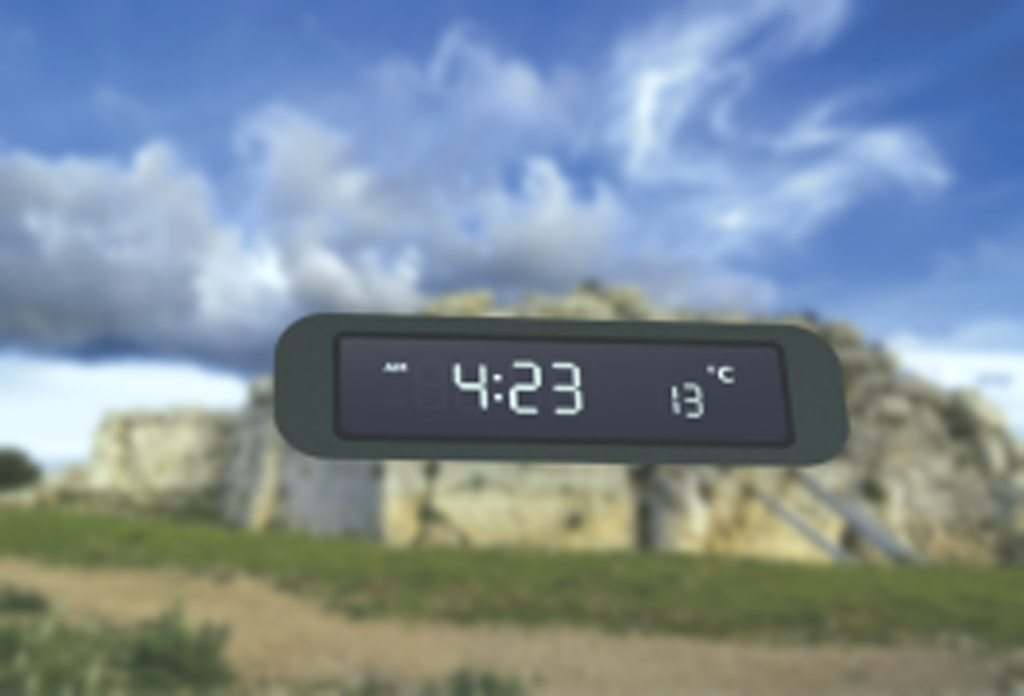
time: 4:23
